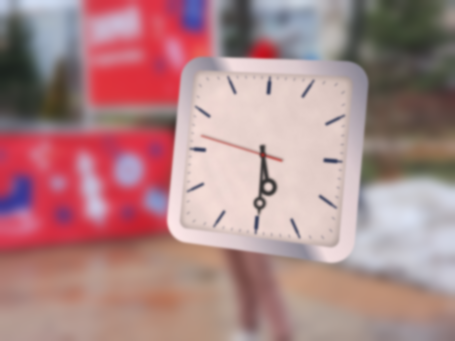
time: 5:29:47
